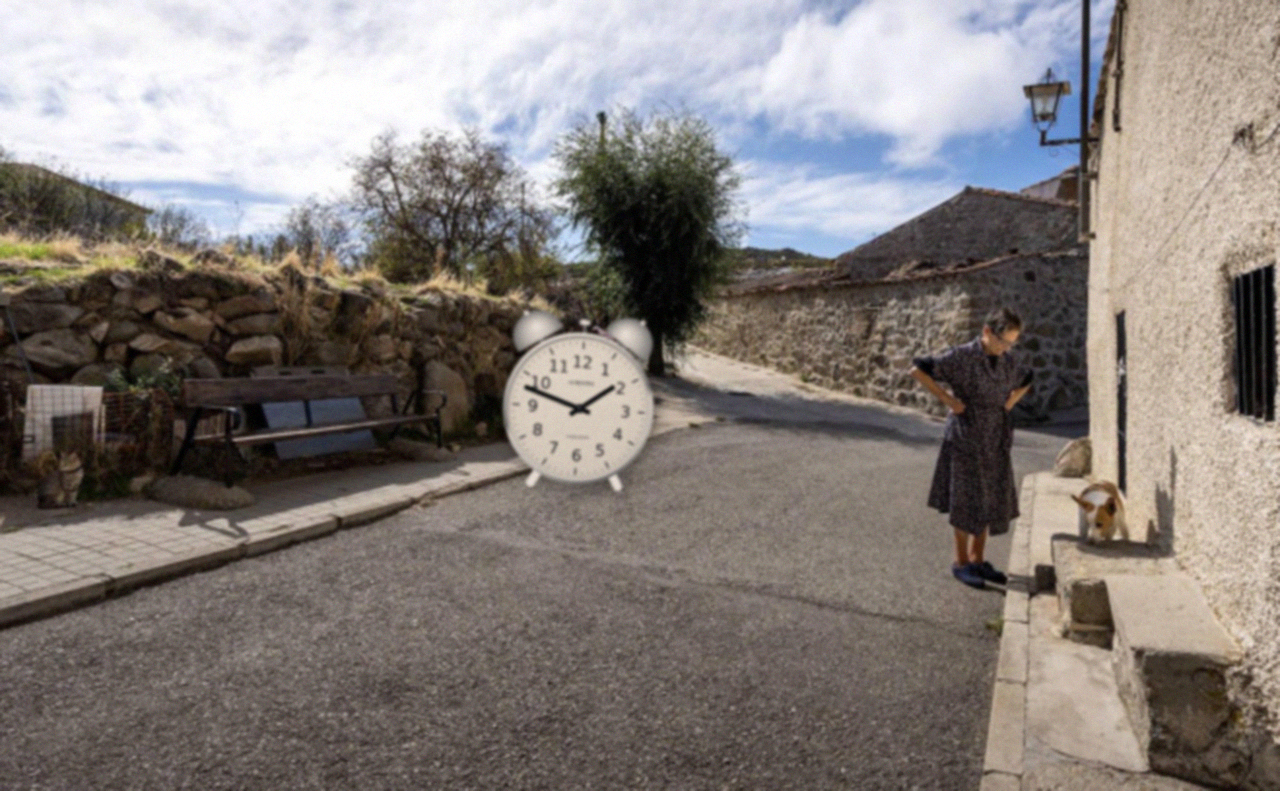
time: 1:48
